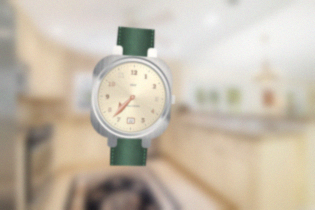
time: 7:37
